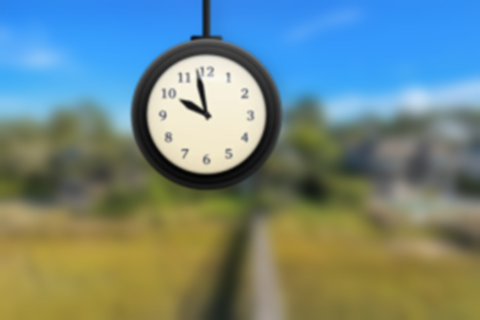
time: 9:58
